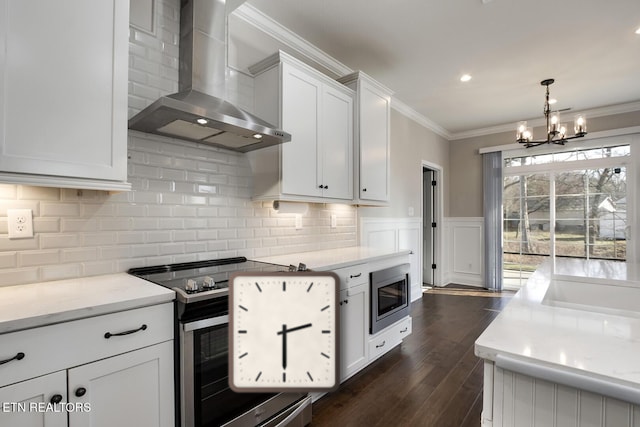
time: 2:30
